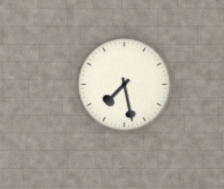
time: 7:28
